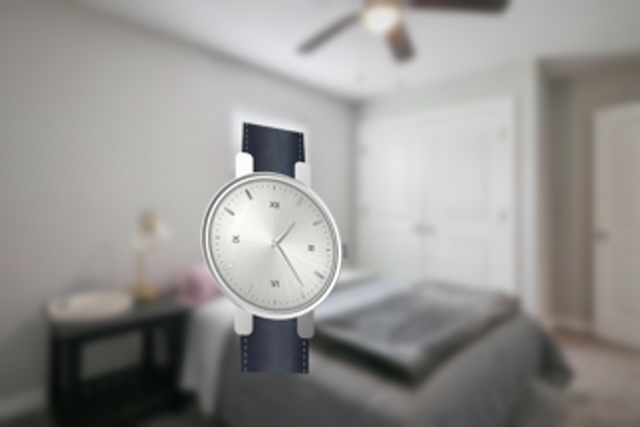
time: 1:24
